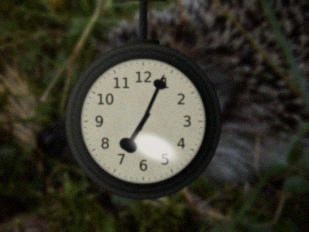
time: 7:04
